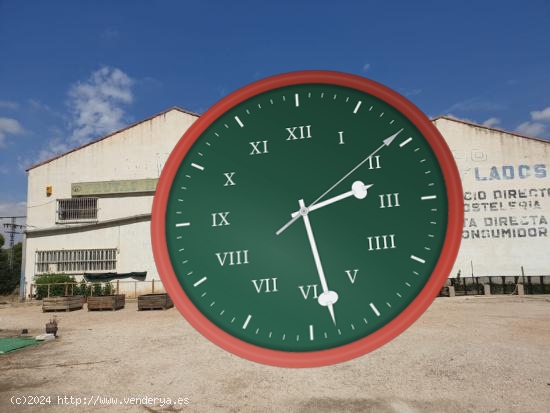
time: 2:28:09
